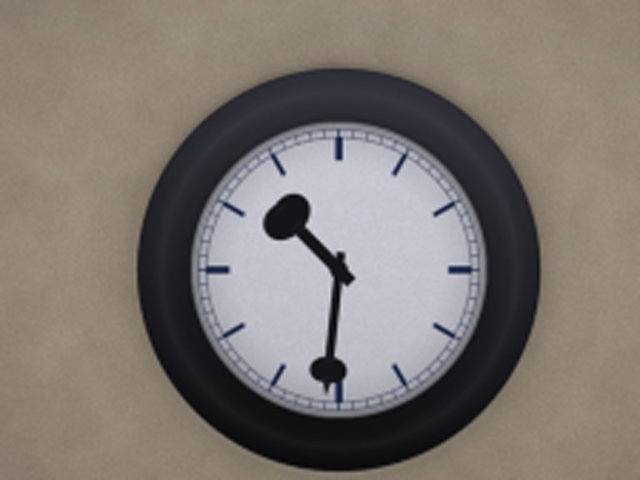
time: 10:31
